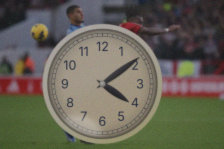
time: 4:09
